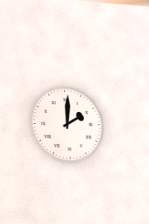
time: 2:01
